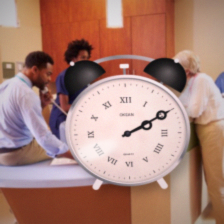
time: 2:10
